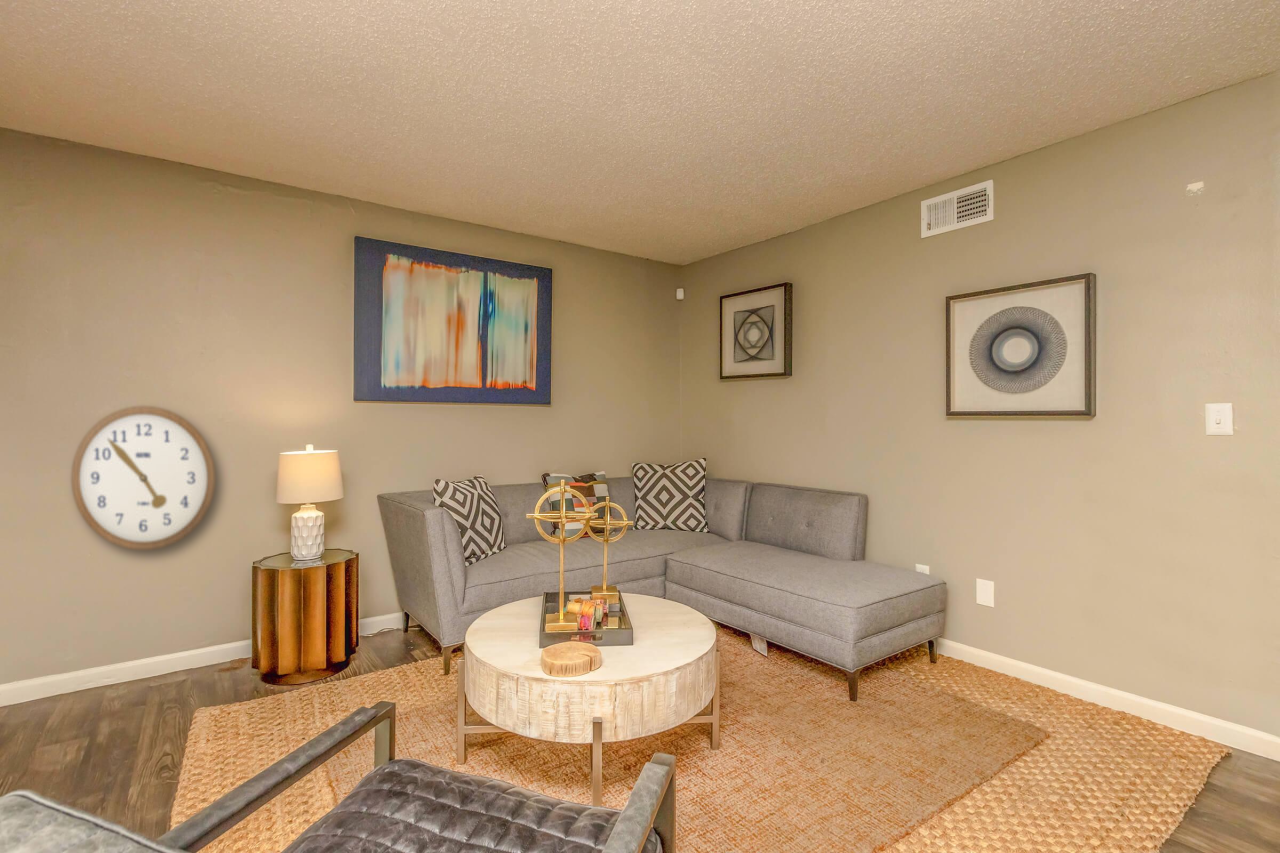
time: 4:53
